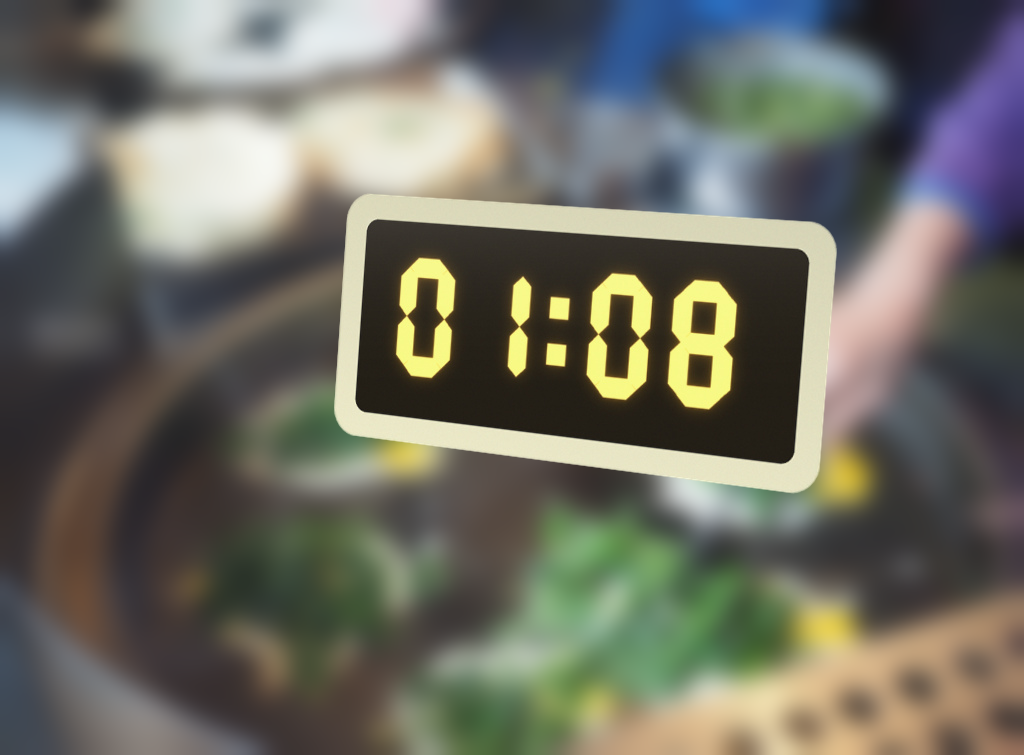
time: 1:08
